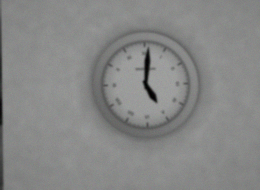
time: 5:01
